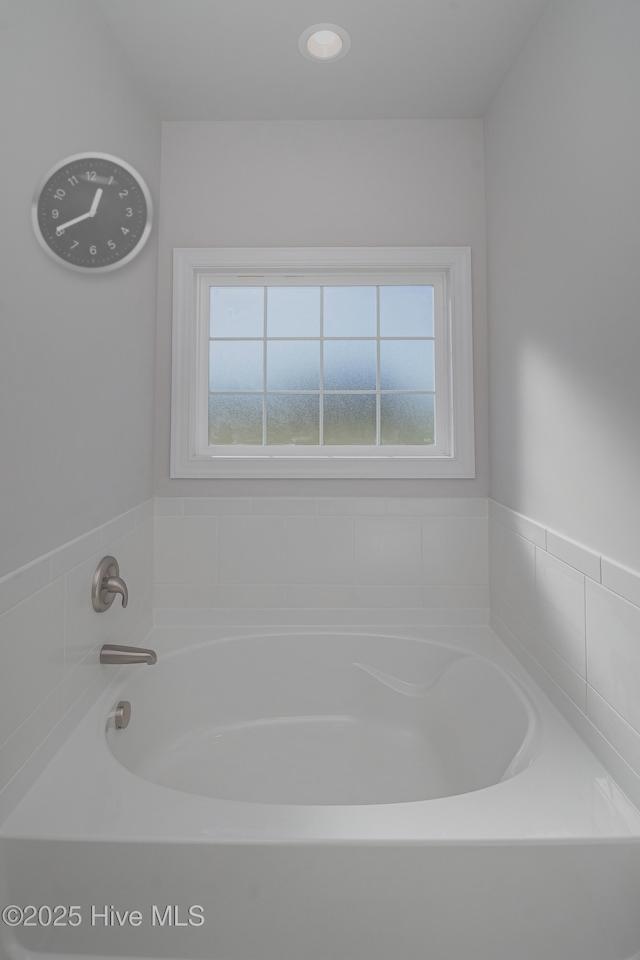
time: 12:41
